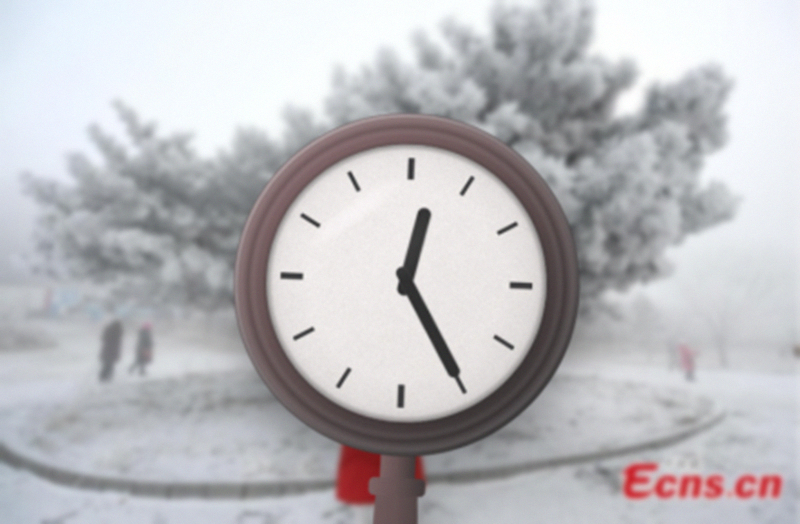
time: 12:25
